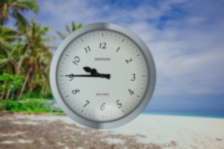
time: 9:45
